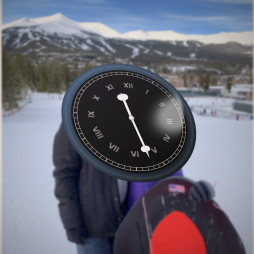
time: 11:27
